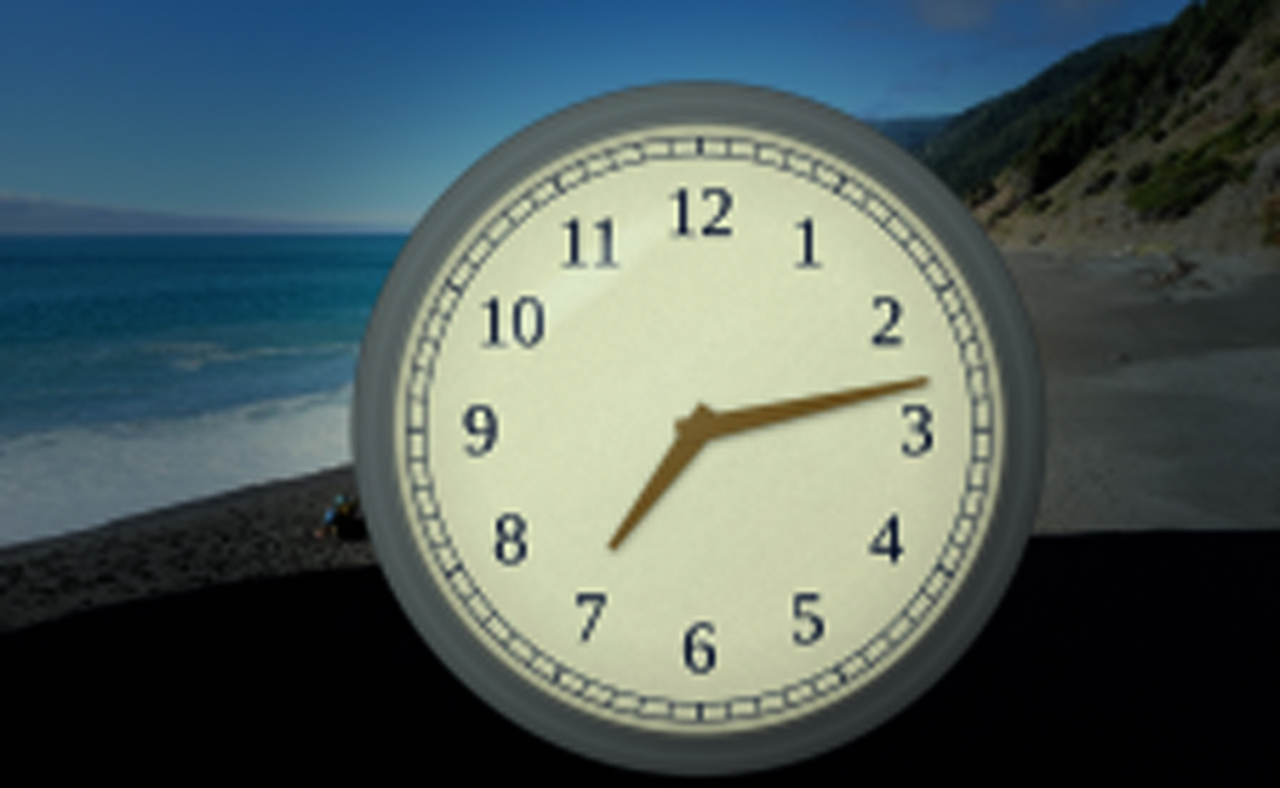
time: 7:13
